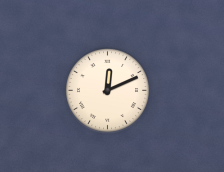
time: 12:11
